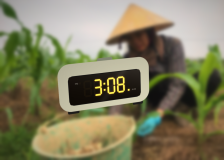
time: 3:08
